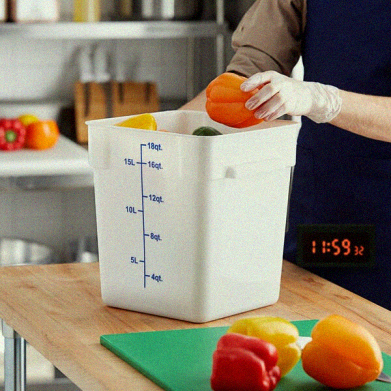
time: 11:59:32
